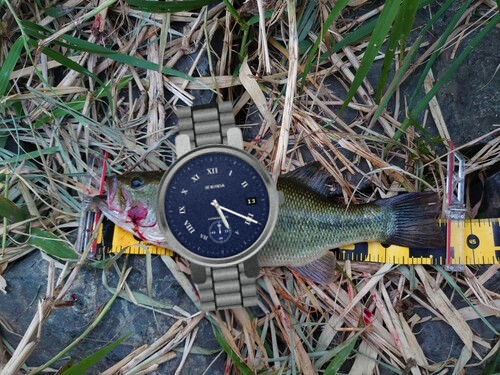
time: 5:20
